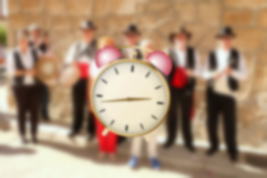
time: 2:43
